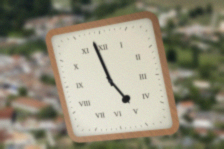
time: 4:58
